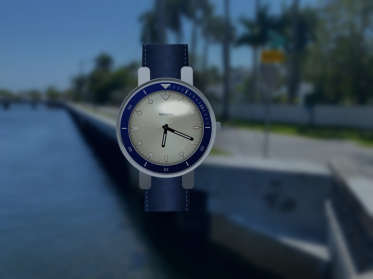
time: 6:19
